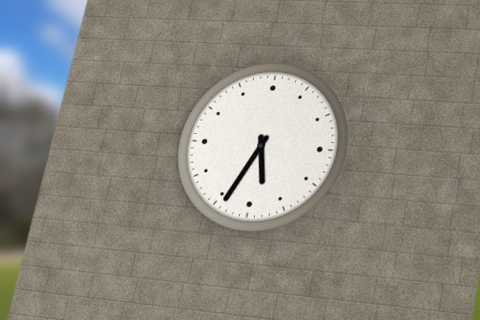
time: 5:34
